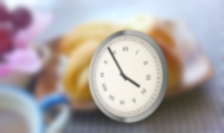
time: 3:54
